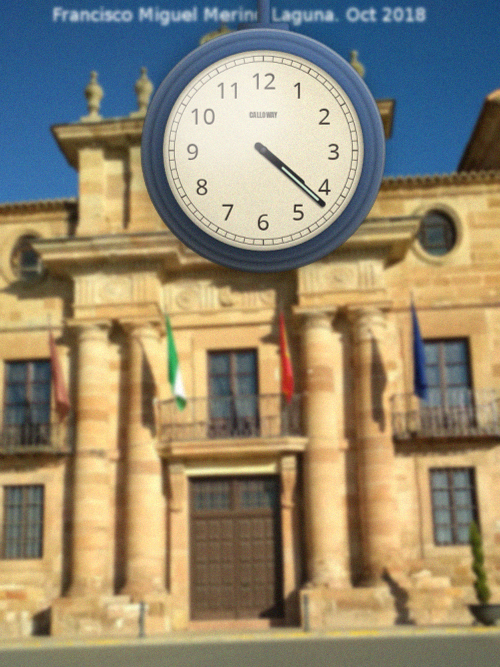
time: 4:22
